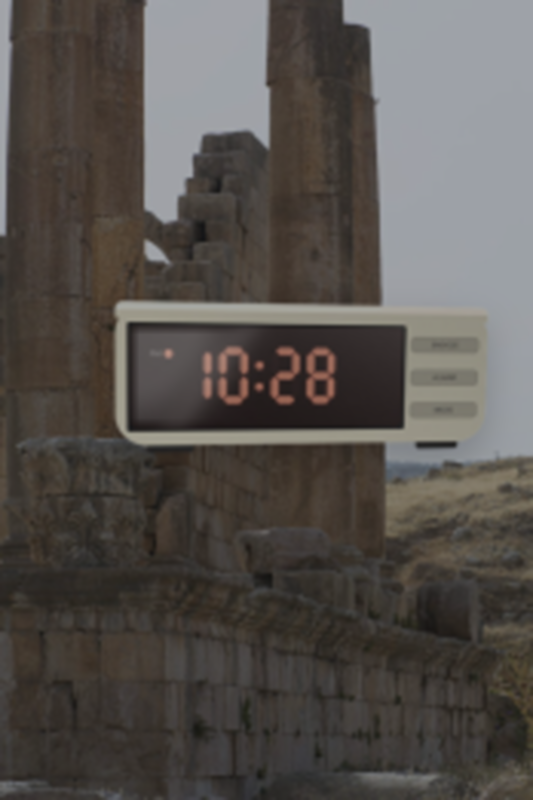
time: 10:28
